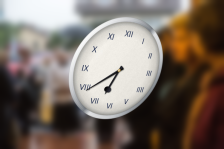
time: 6:39
